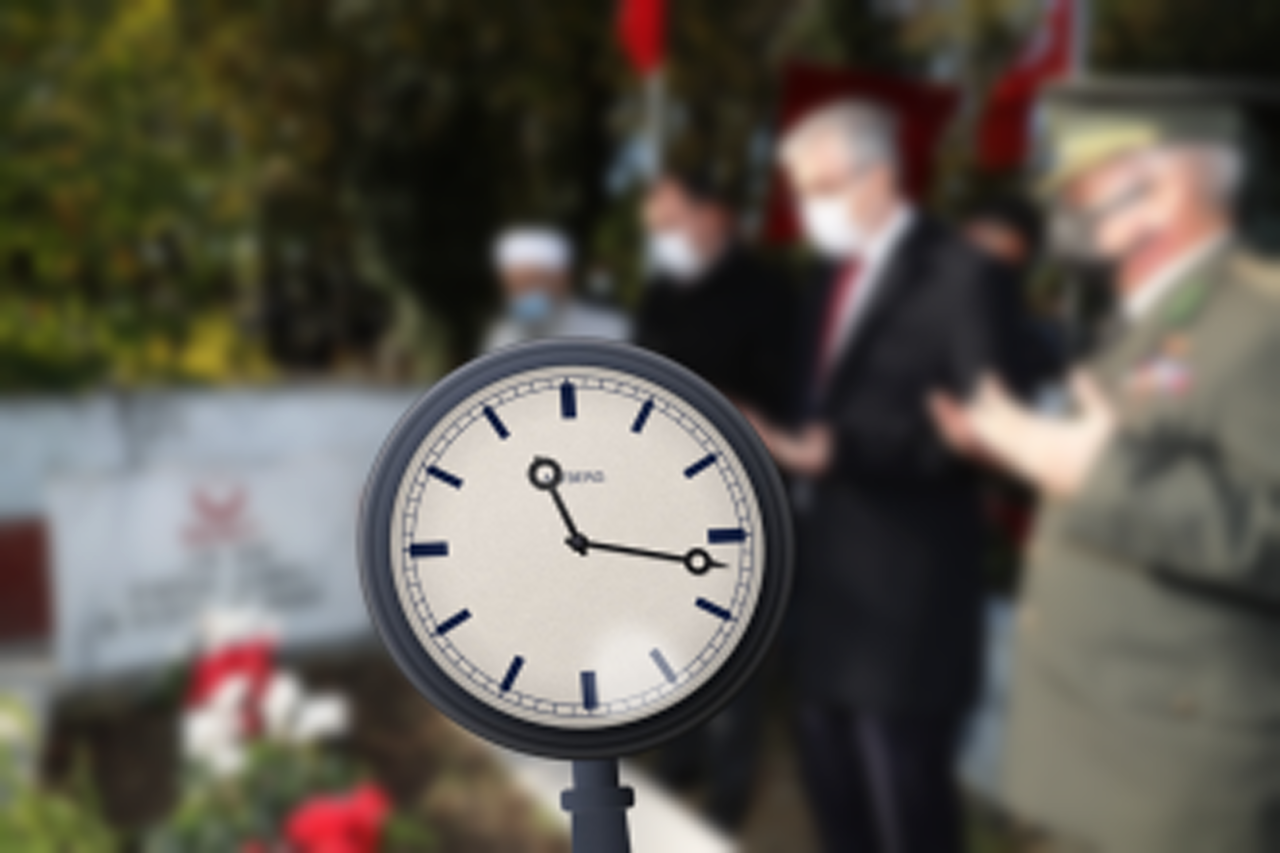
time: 11:17
